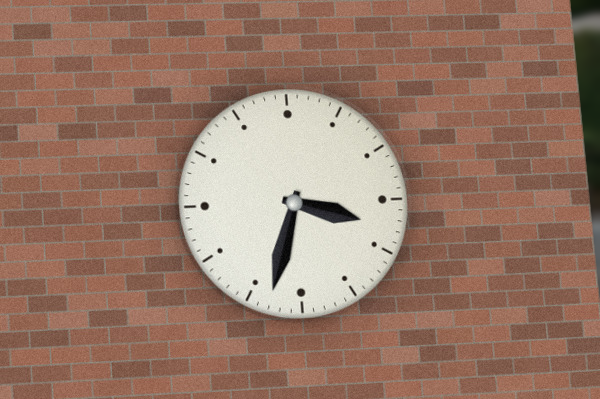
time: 3:33
